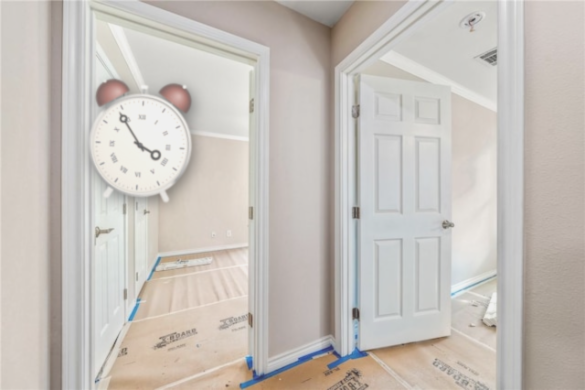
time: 3:54
